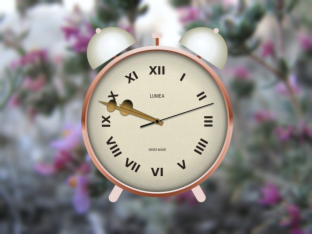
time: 9:48:12
